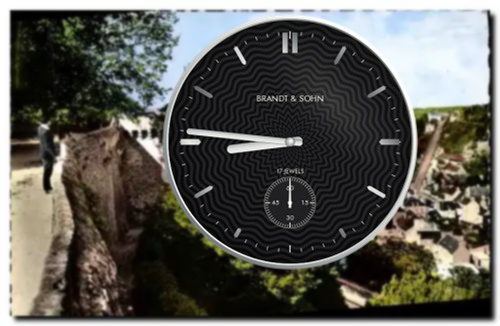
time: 8:46
